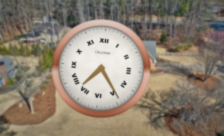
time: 7:24
